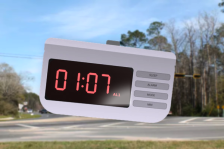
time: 1:07
